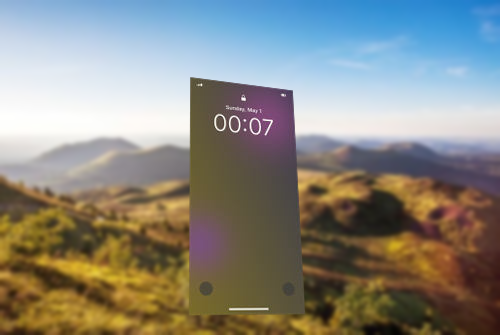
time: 0:07
